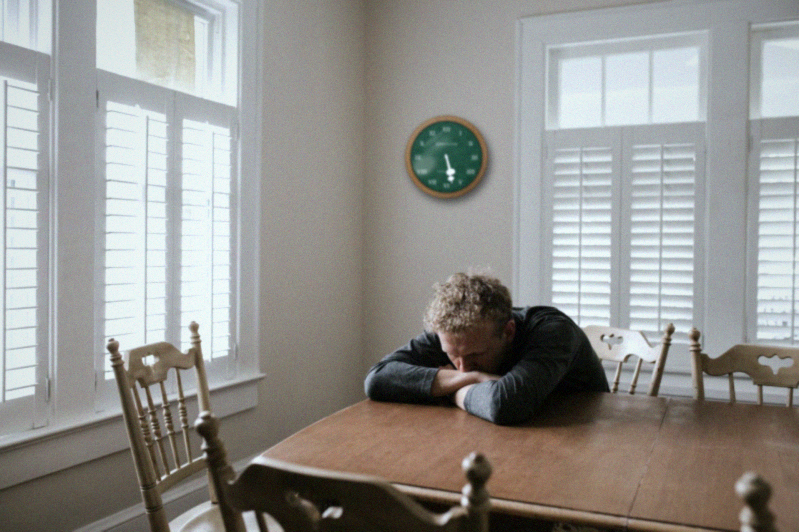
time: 5:28
